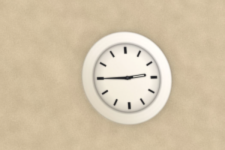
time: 2:45
